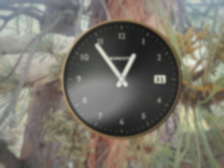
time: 12:54
